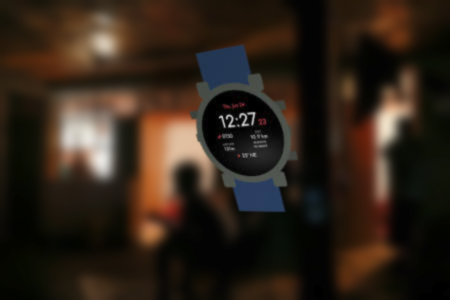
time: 12:27
